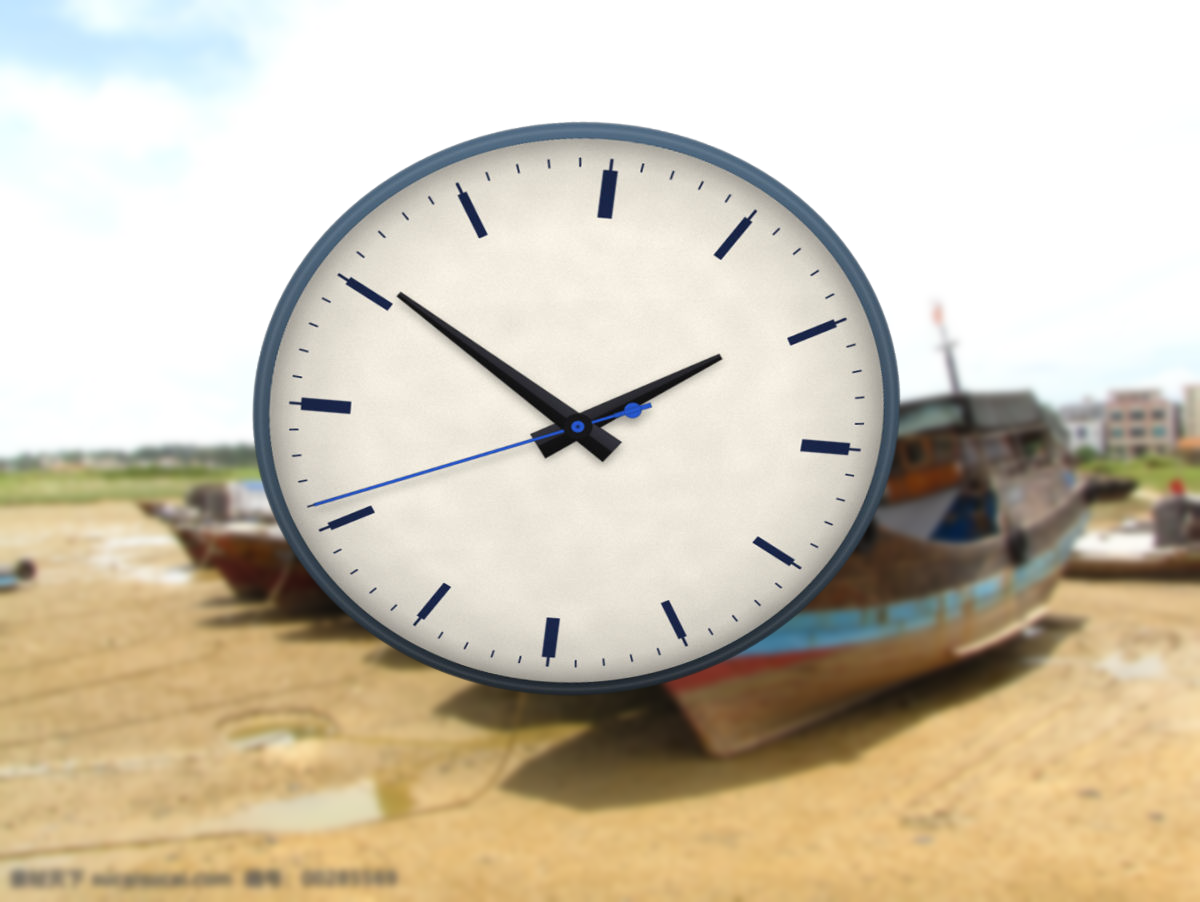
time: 1:50:41
